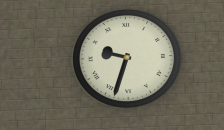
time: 9:33
